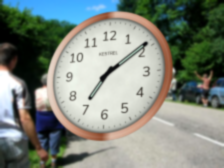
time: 7:09
